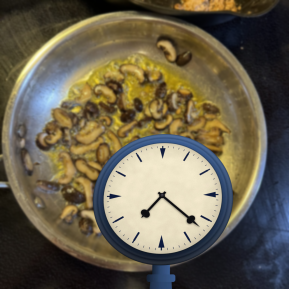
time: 7:22
